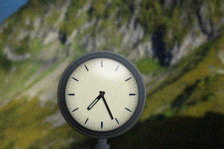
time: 7:26
